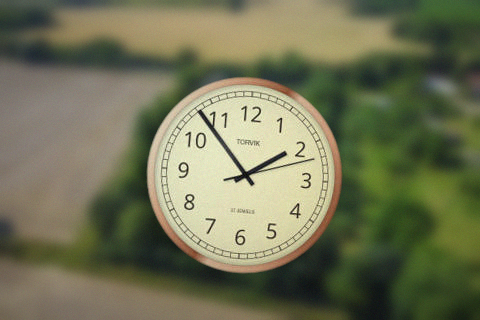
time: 1:53:12
